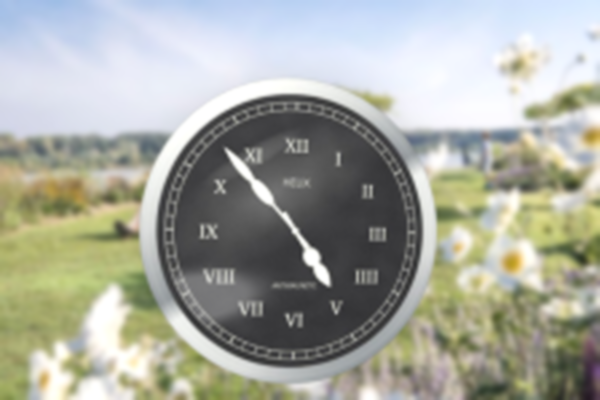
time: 4:53
